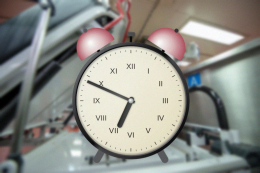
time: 6:49
